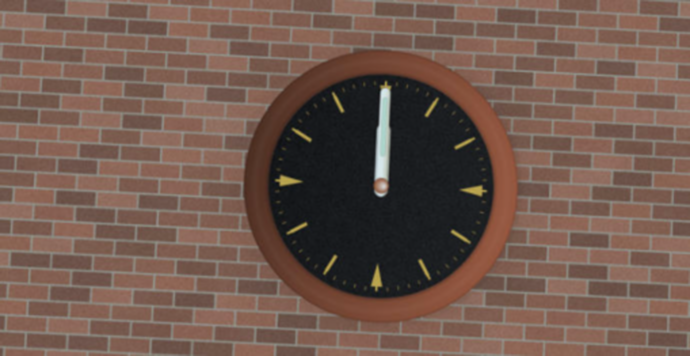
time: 12:00
